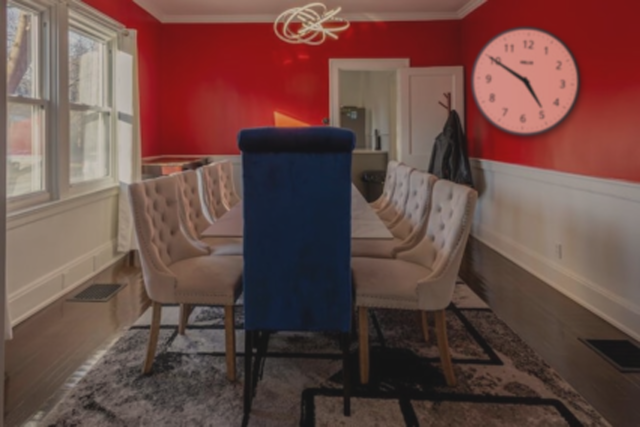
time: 4:50
